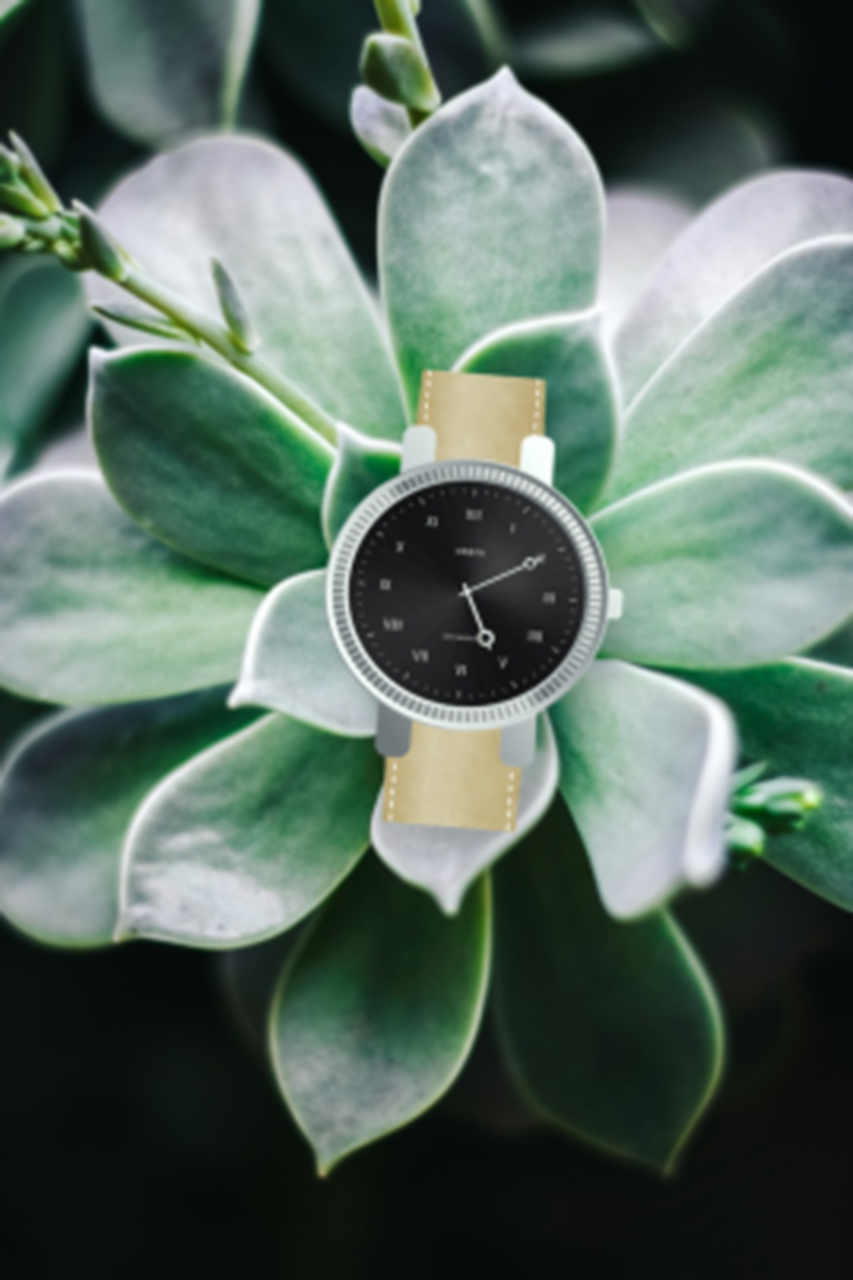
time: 5:10
